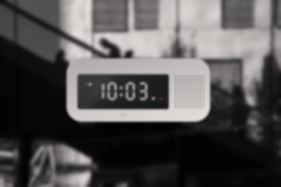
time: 10:03
